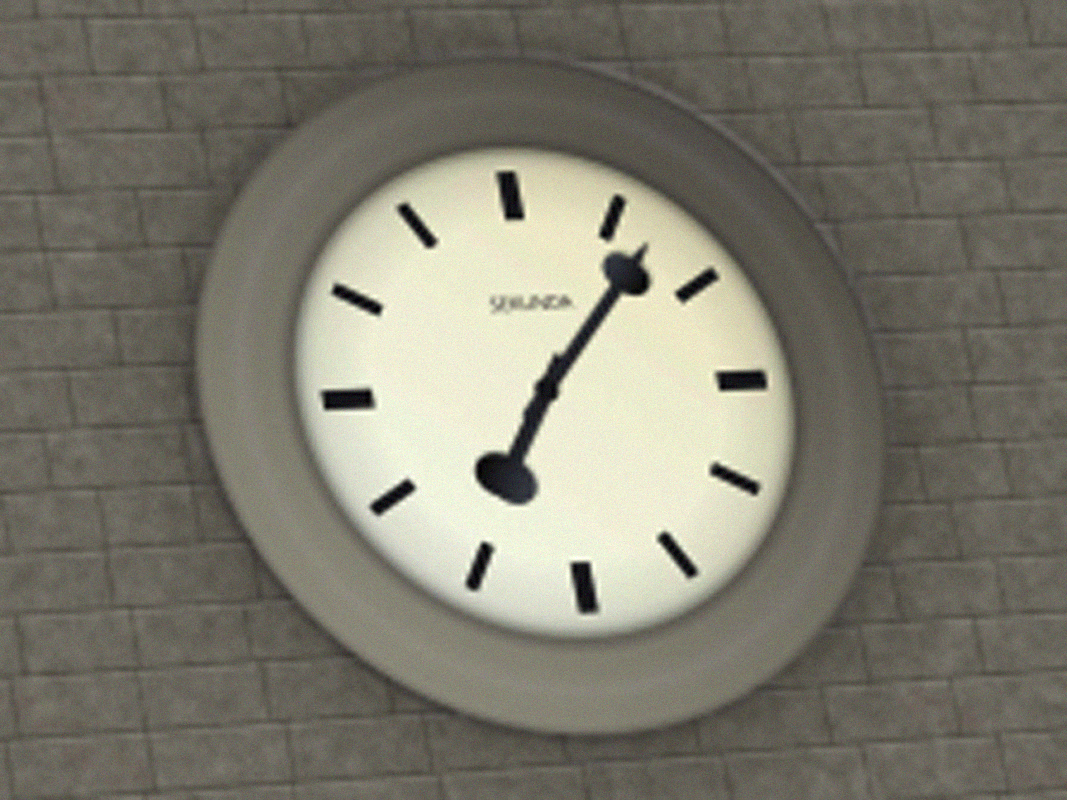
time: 7:07
